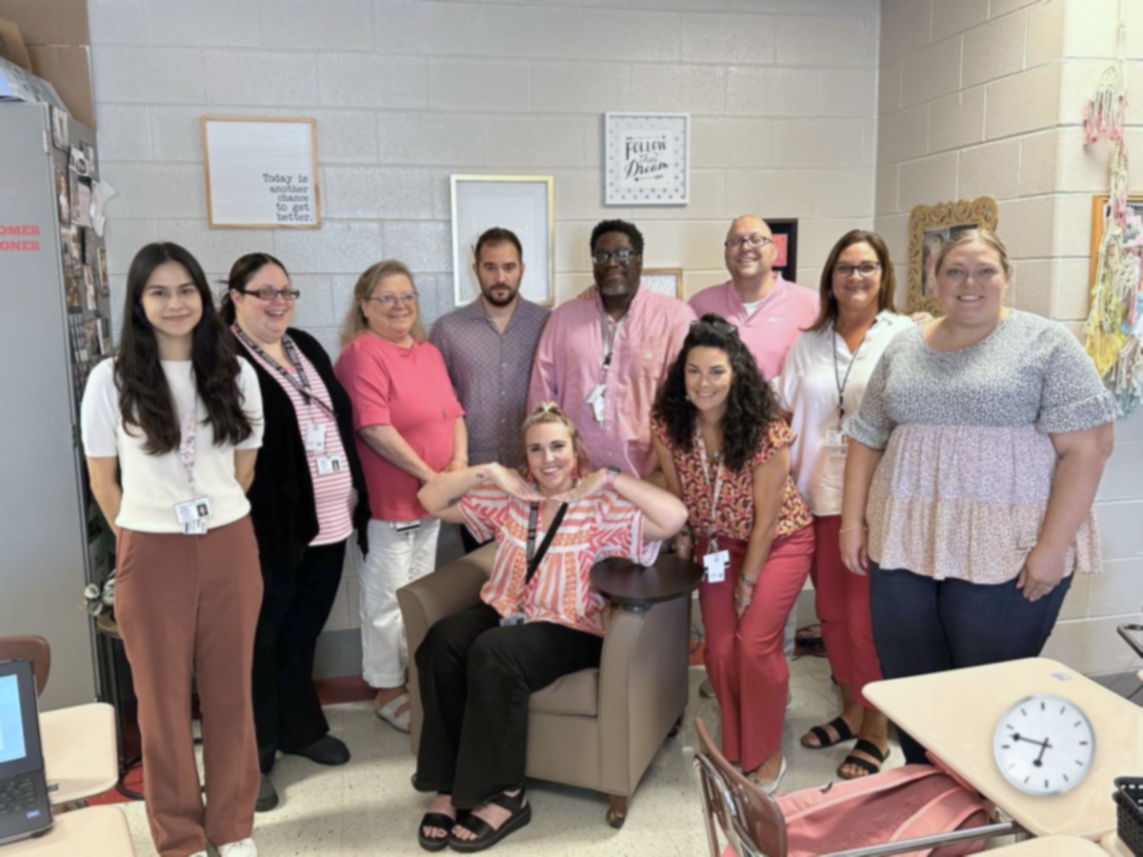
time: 6:48
